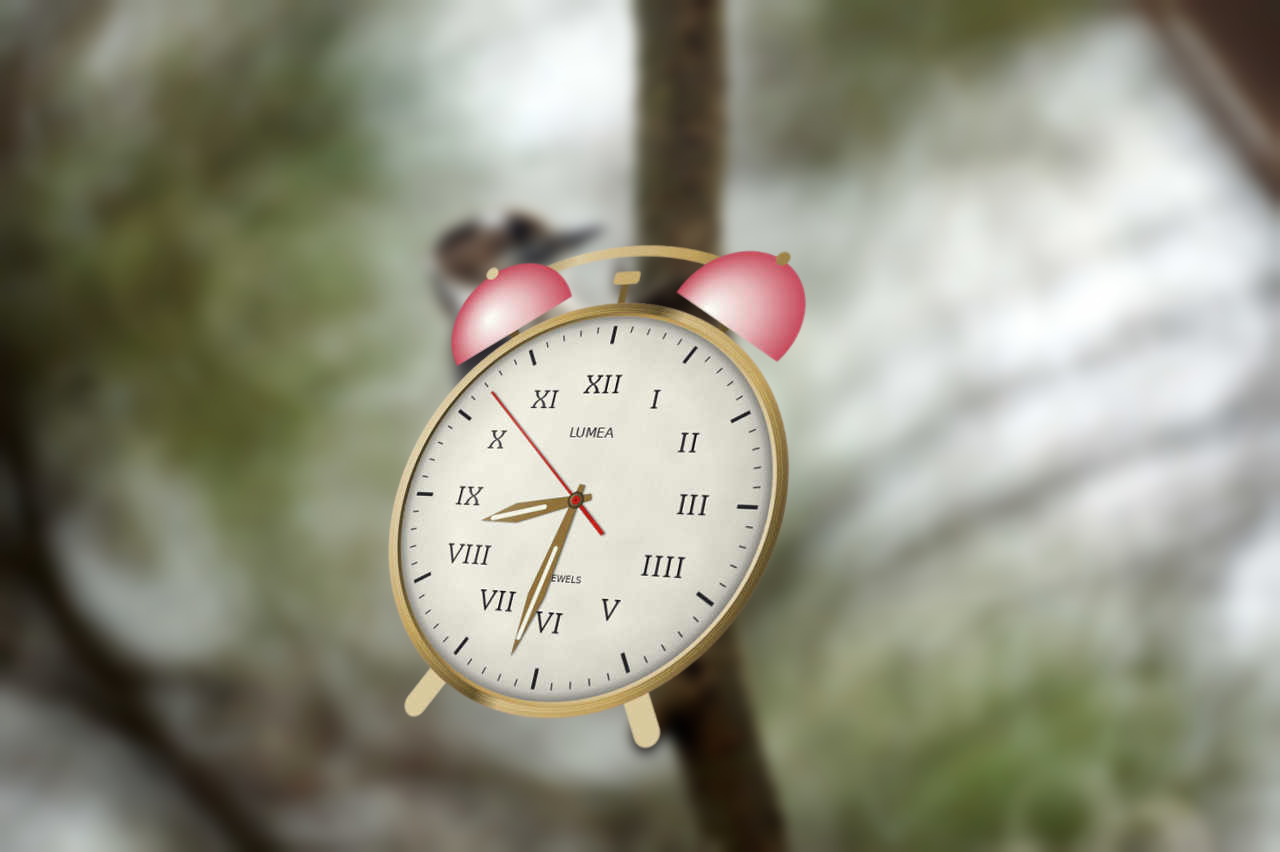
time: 8:31:52
